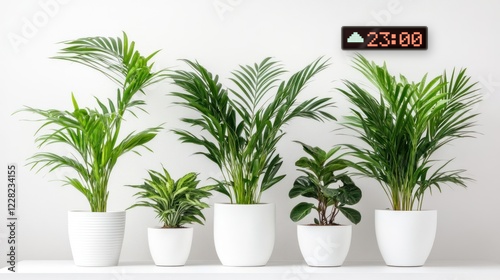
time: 23:00
